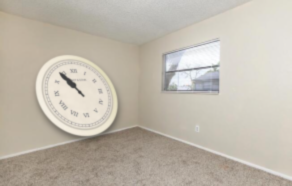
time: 10:54
